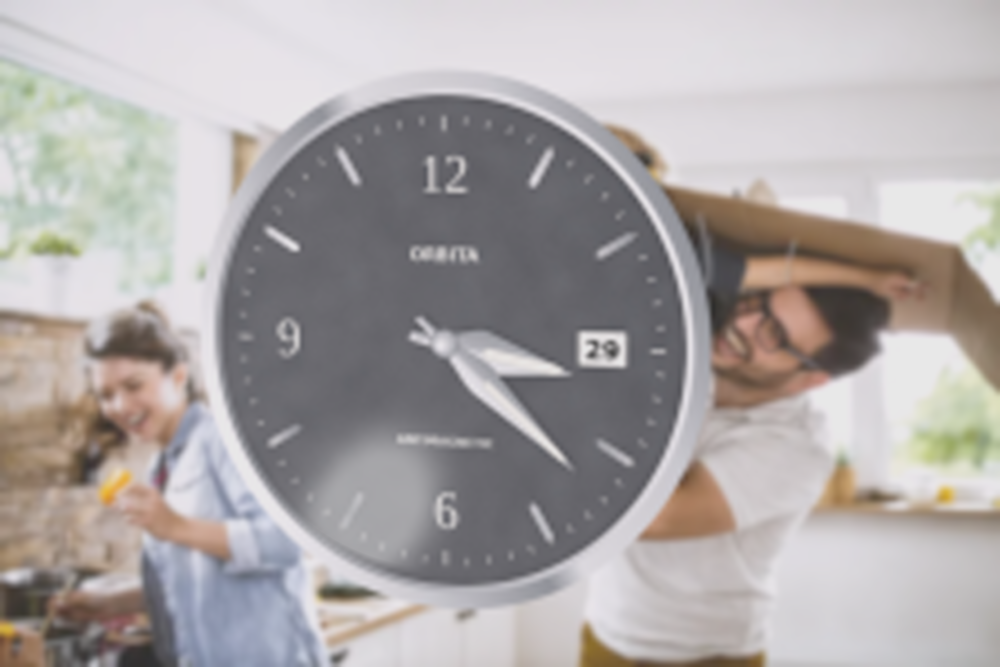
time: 3:22
